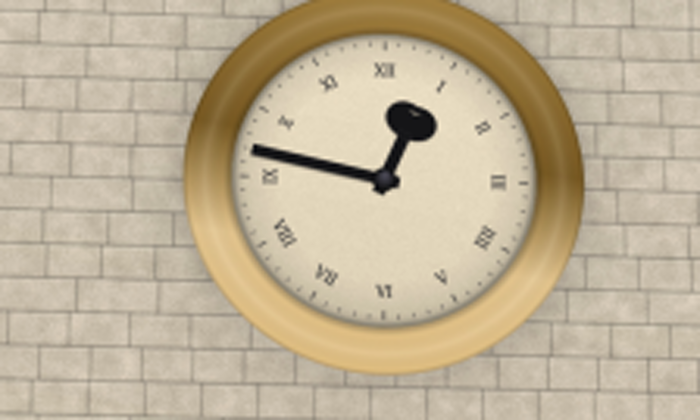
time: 12:47
